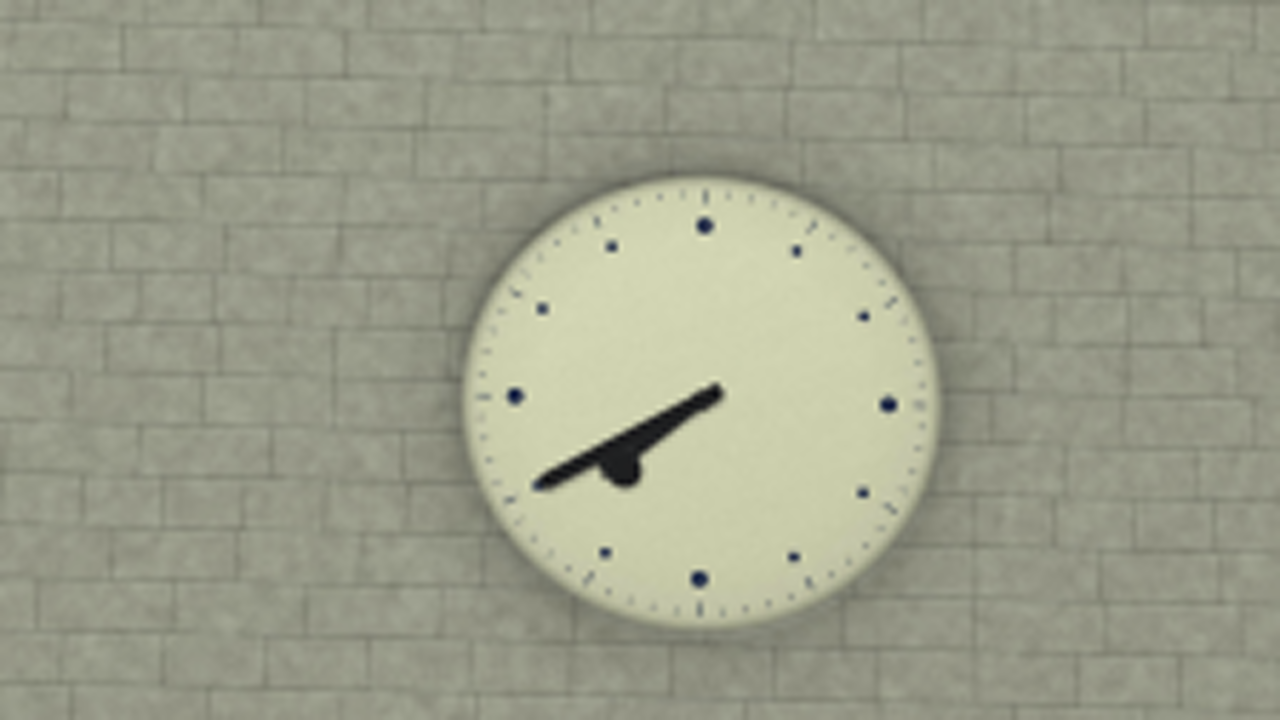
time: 7:40
